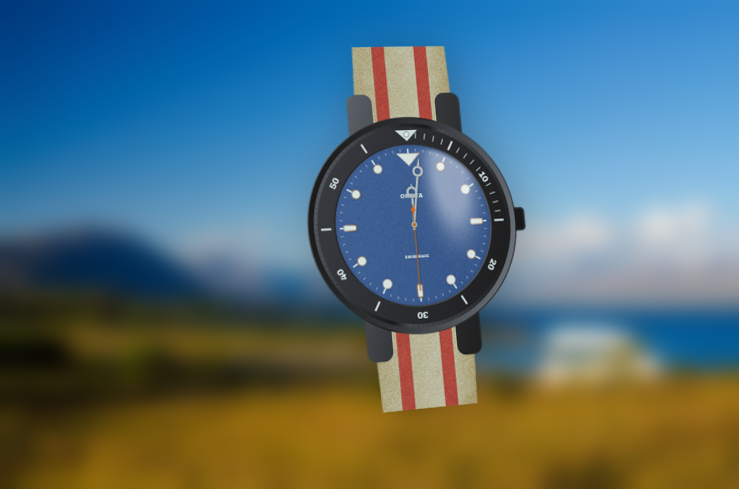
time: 12:01:30
